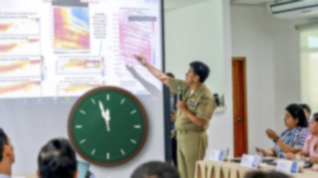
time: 11:57
